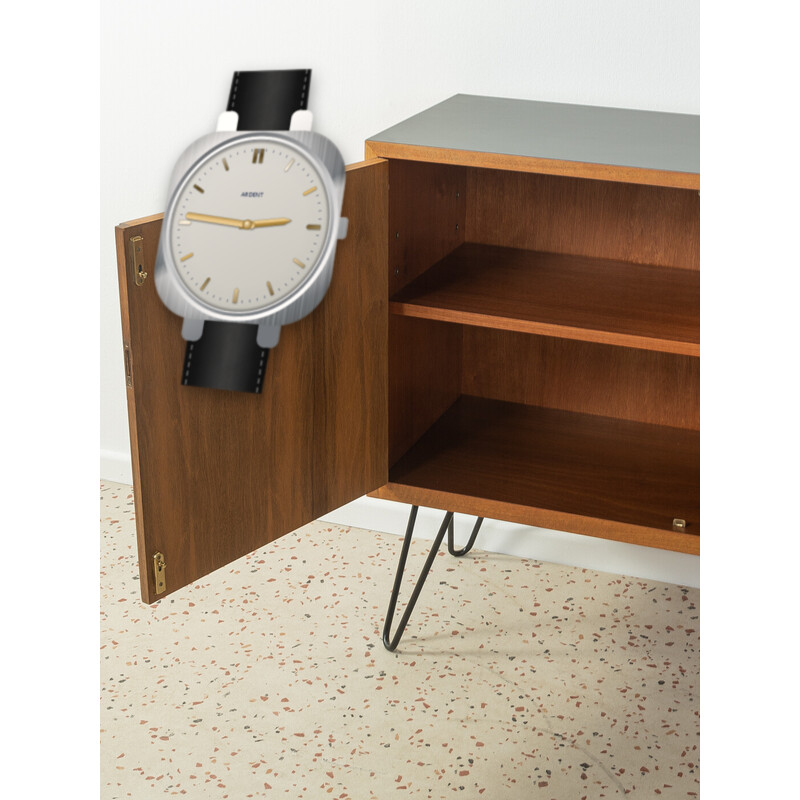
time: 2:46
